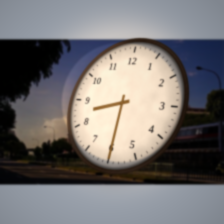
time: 8:30
